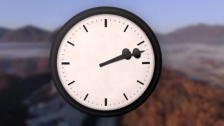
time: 2:12
